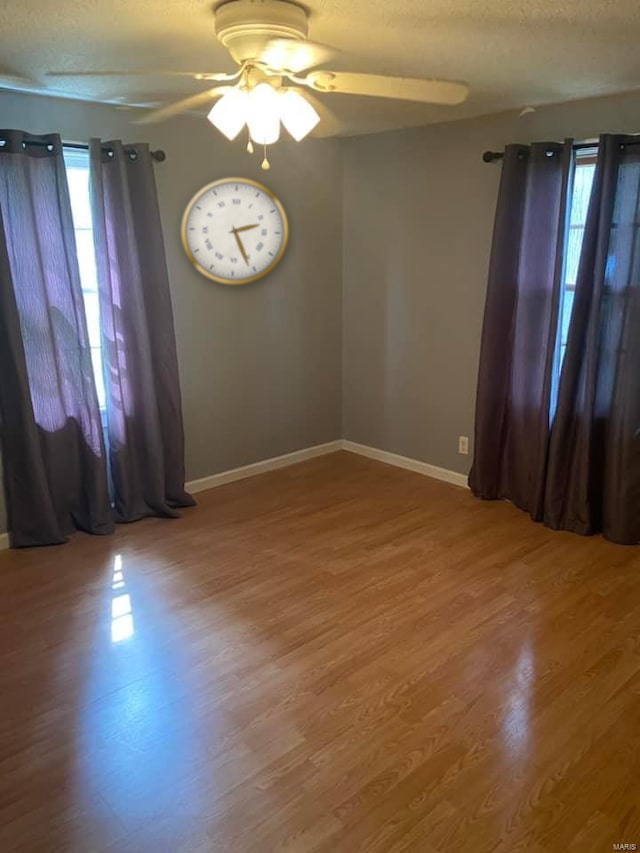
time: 2:26
